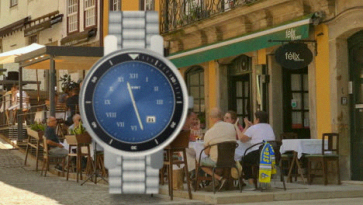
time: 11:27
